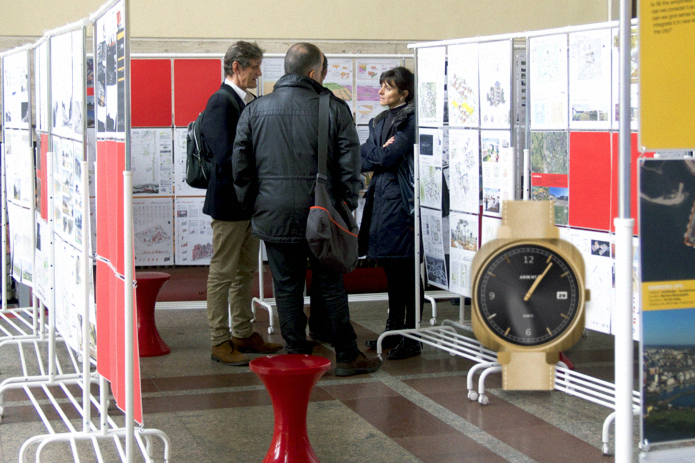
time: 1:06
